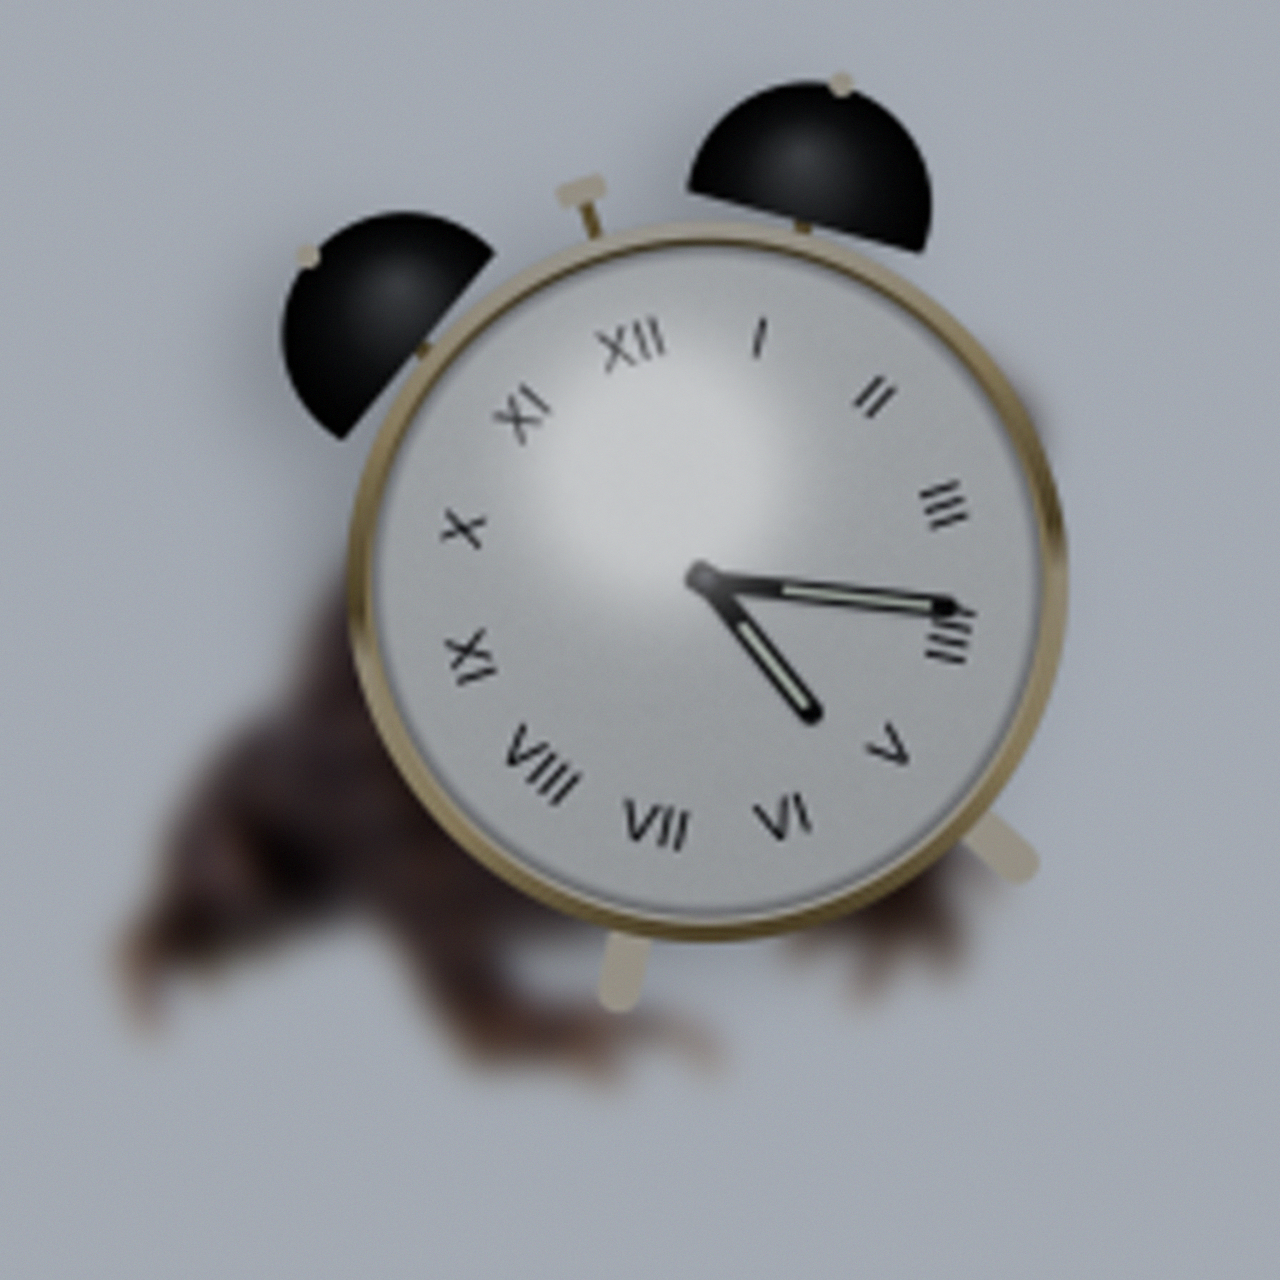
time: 5:19
